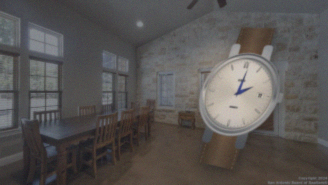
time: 2:01
